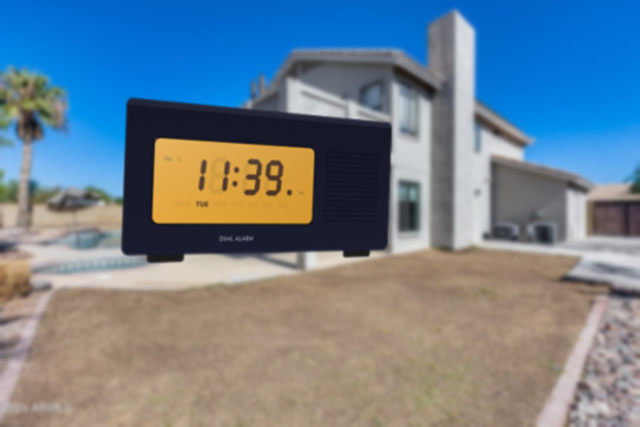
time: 11:39
